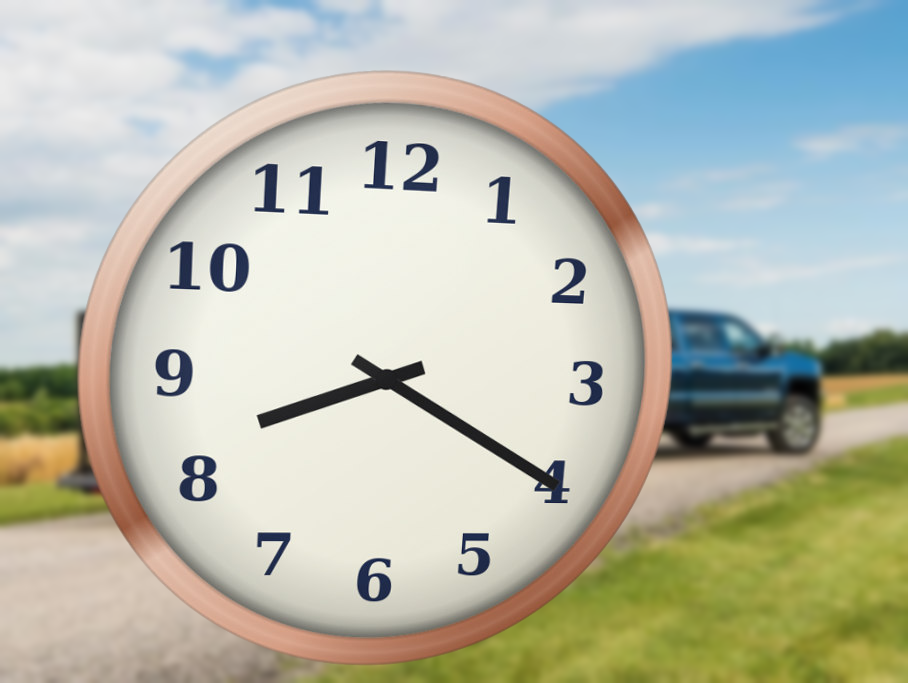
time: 8:20
